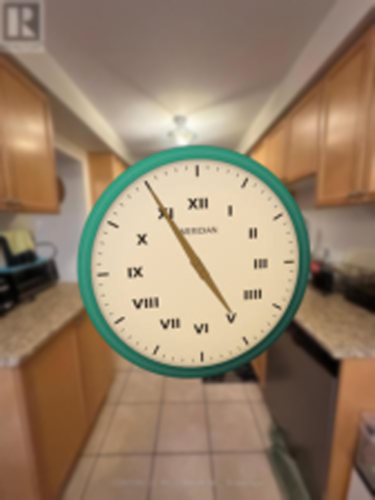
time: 4:55
